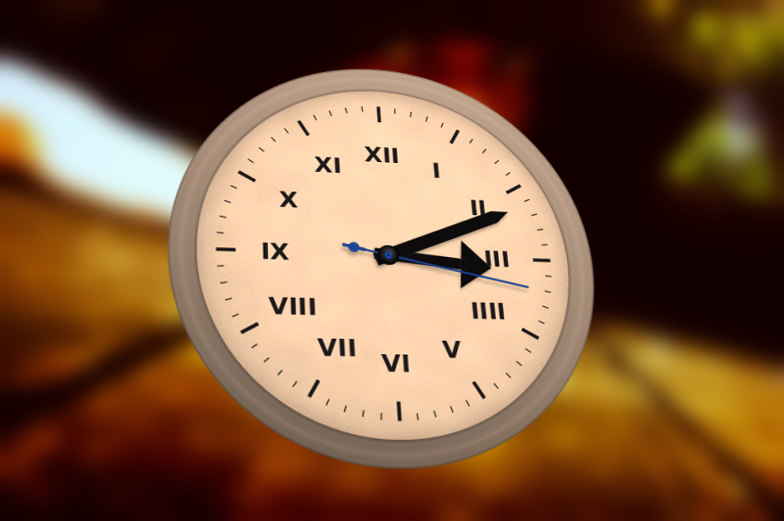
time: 3:11:17
